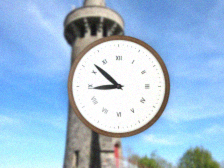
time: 8:52
